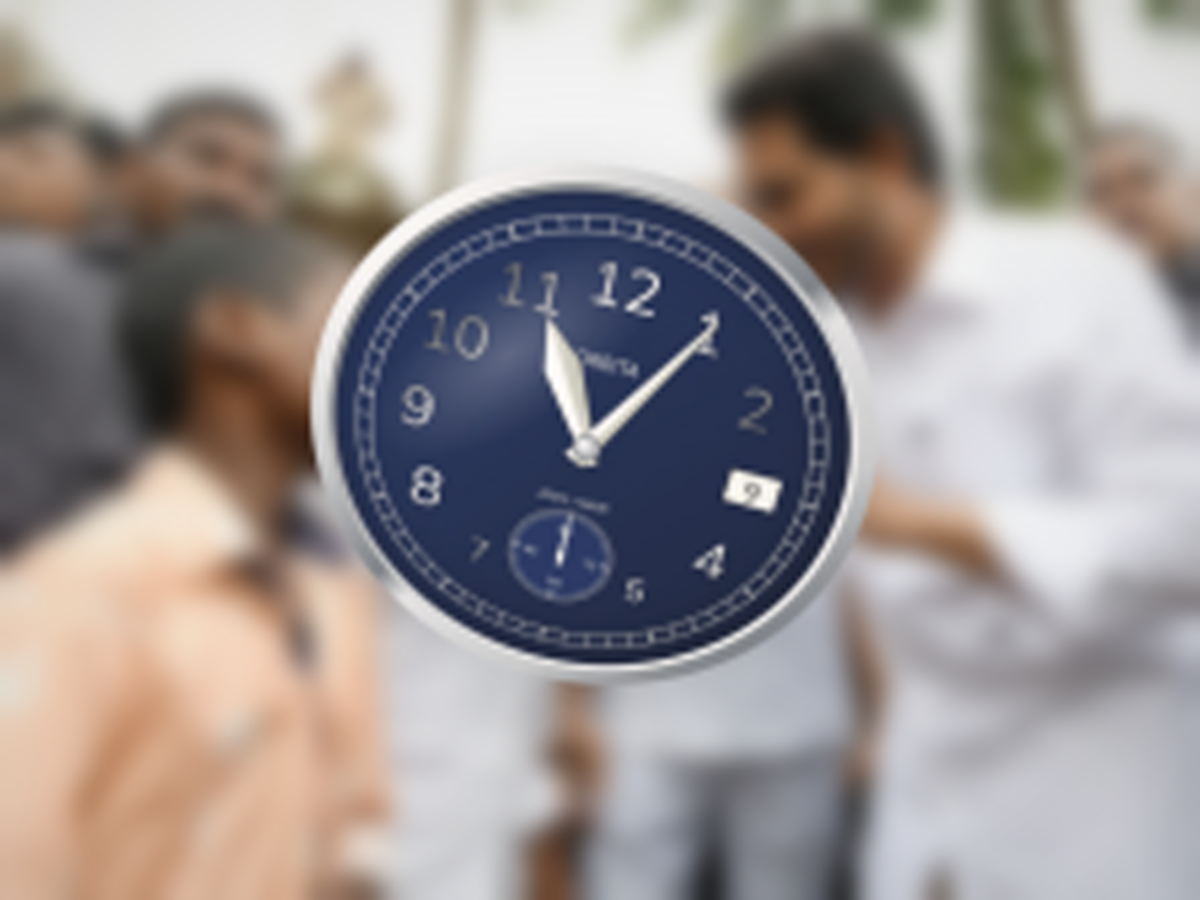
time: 11:05
